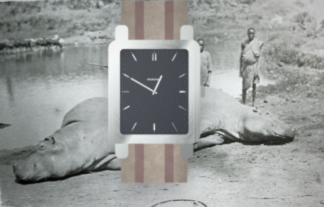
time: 12:50
